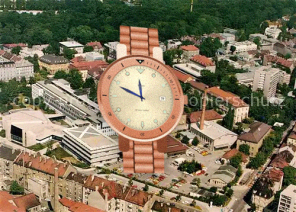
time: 11:49
